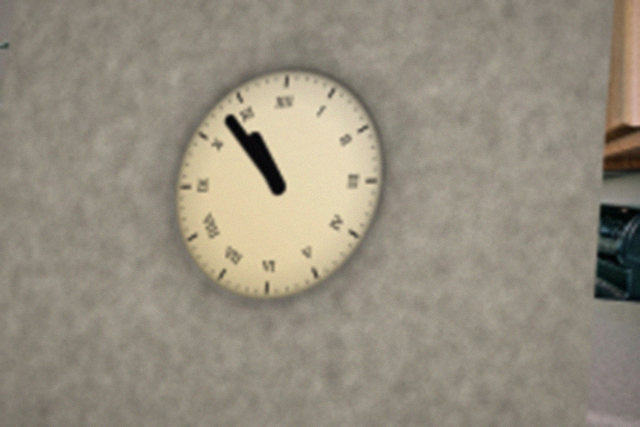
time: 10:53
